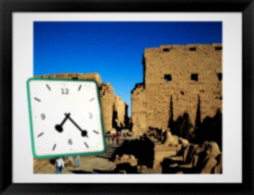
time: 7:23
